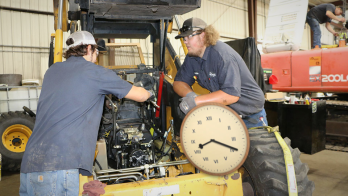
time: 8:19
